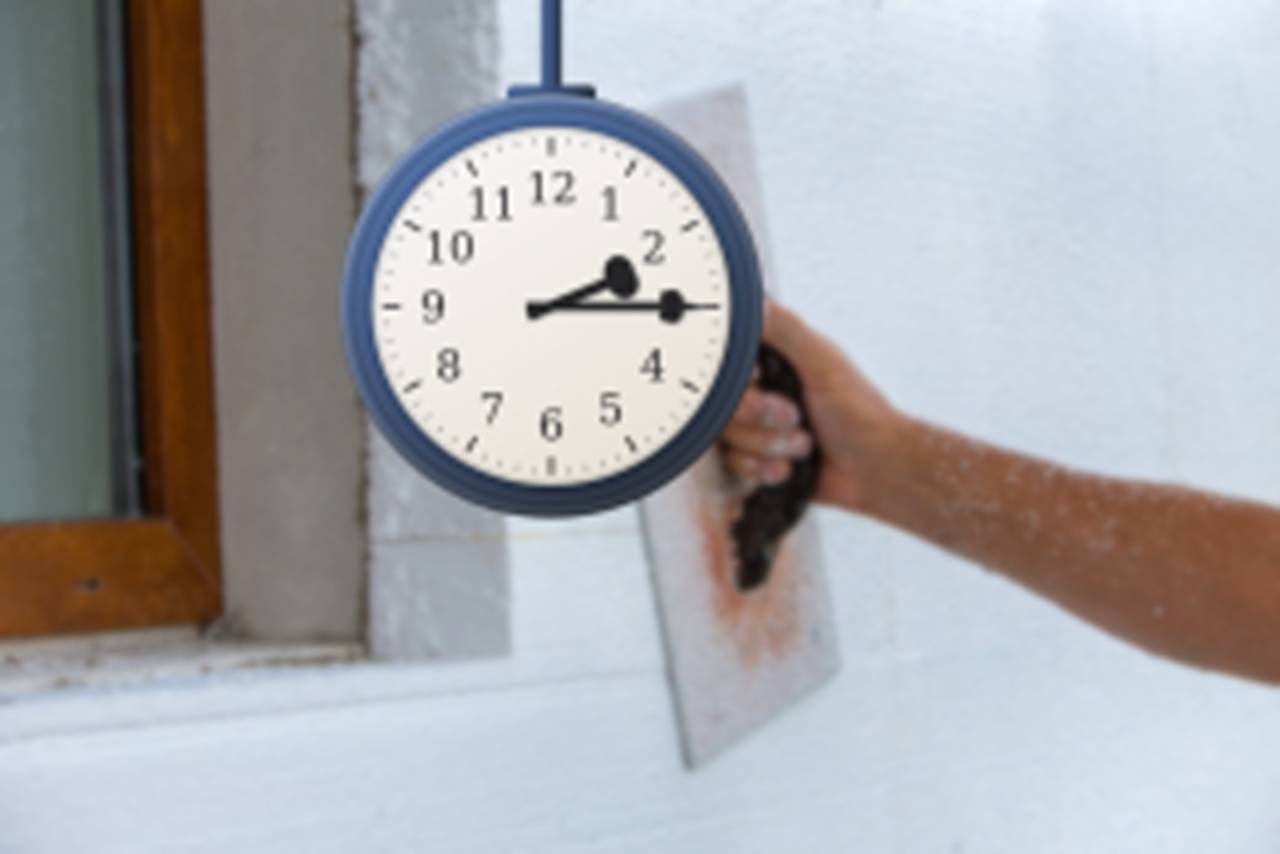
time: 2:15
